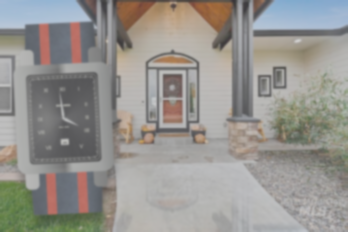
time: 3:59
